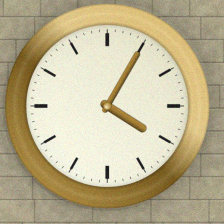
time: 4:05
